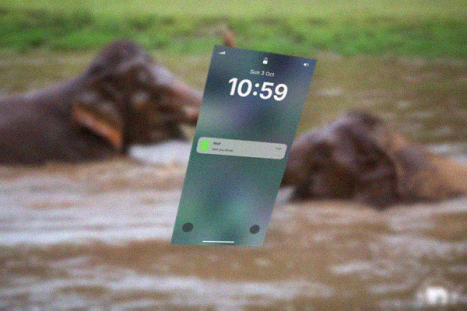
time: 10:59
